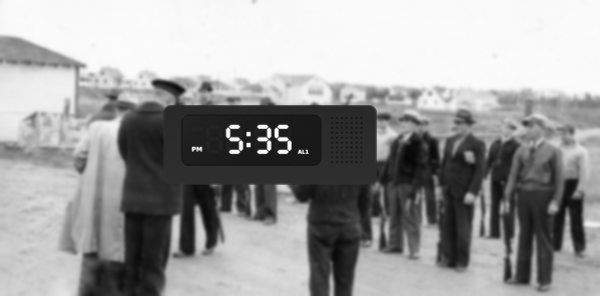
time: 5:35
